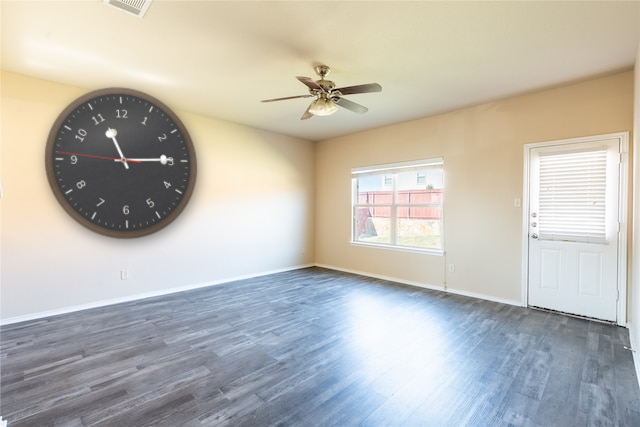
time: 11:14:46
